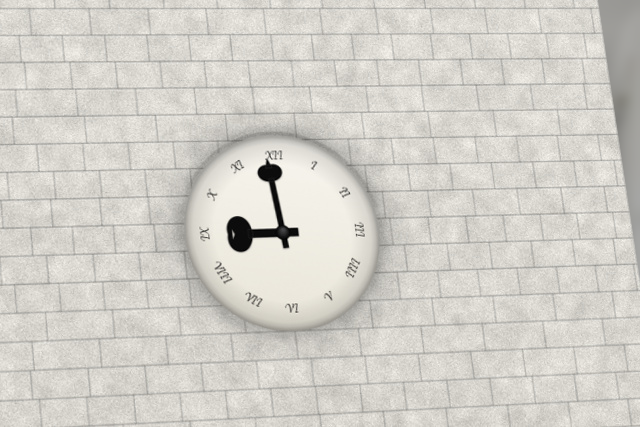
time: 8:59
